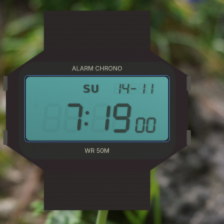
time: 7:19:00
